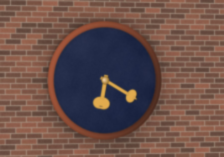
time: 6:20
